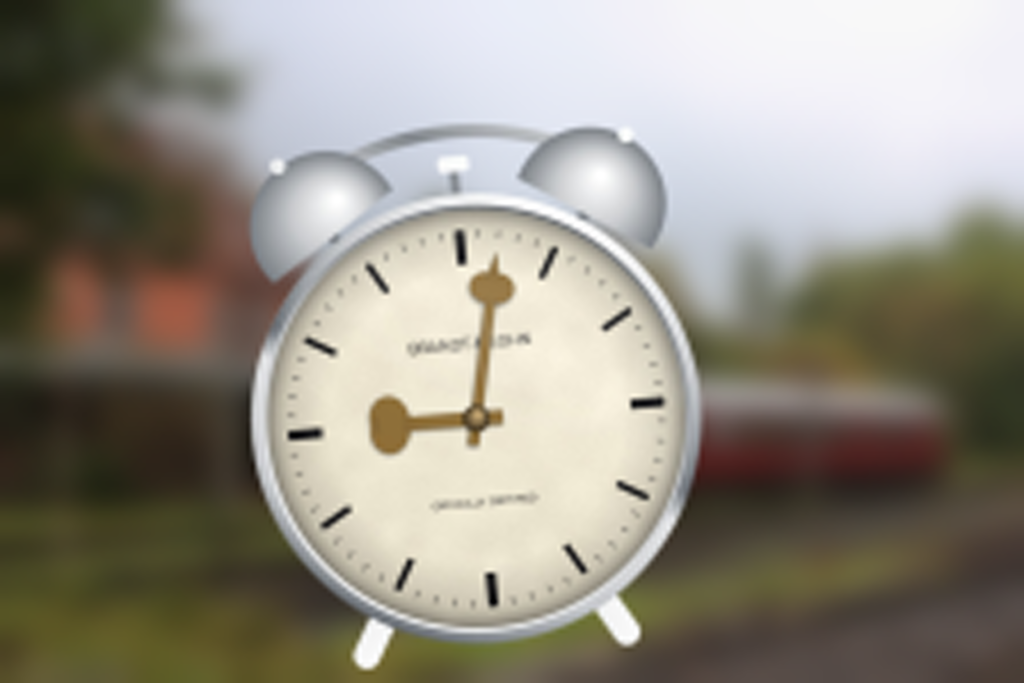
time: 9:02
